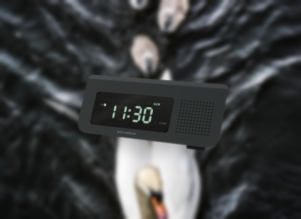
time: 11:30
